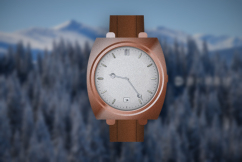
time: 9:24
